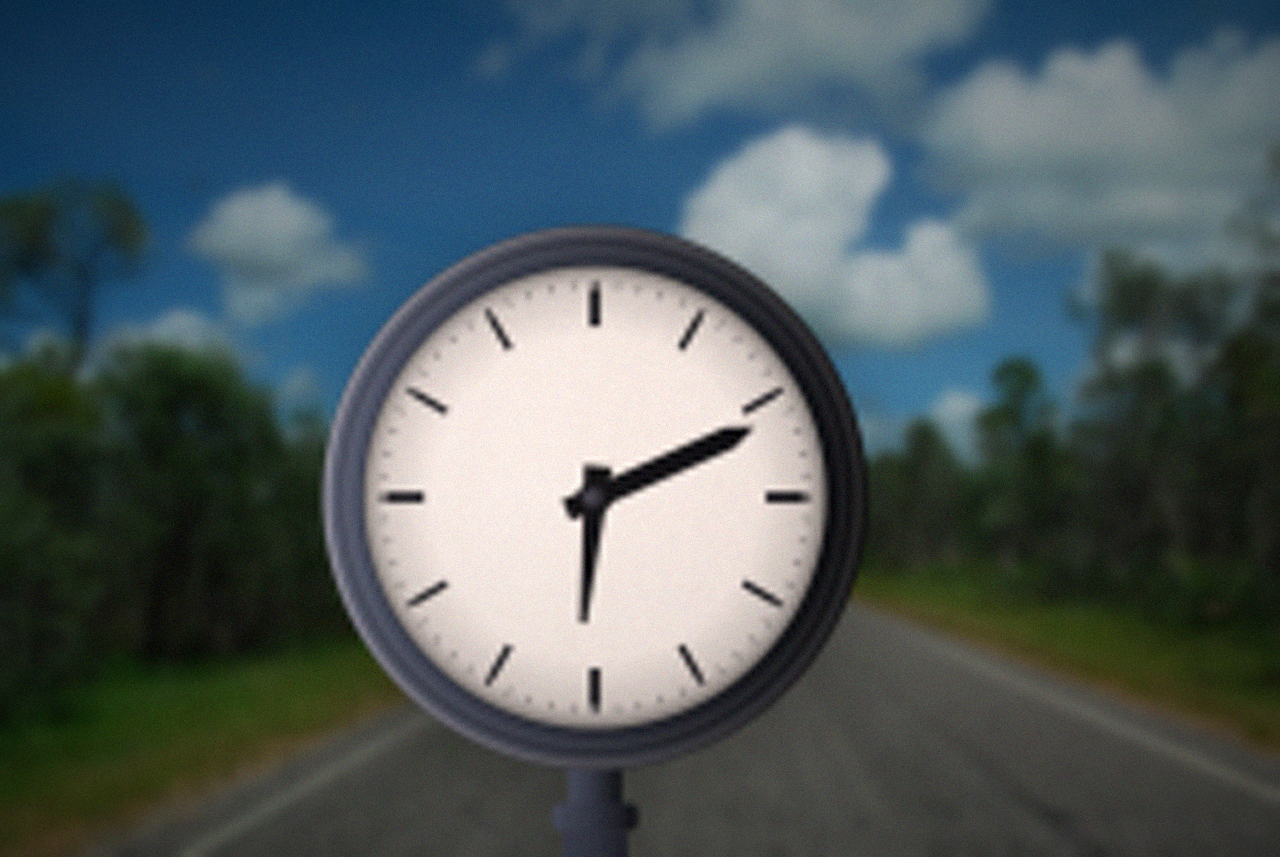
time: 6:11
